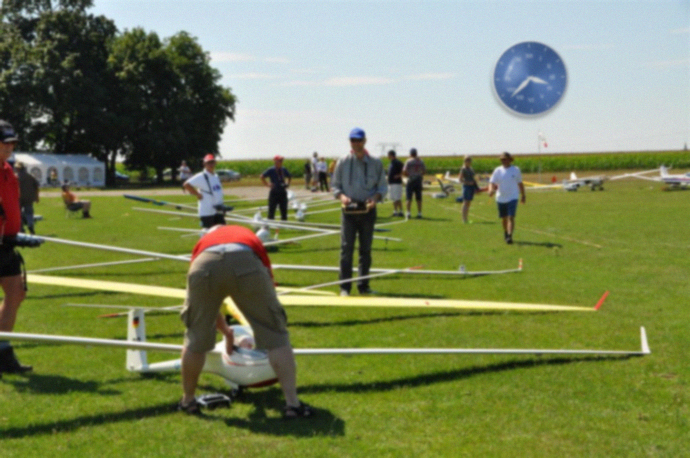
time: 3:38
